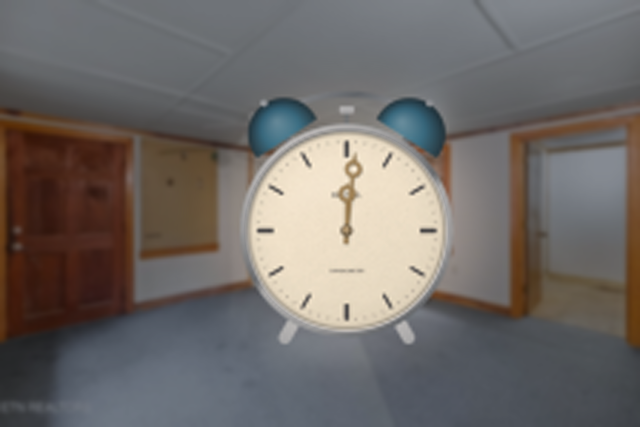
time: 12:01
